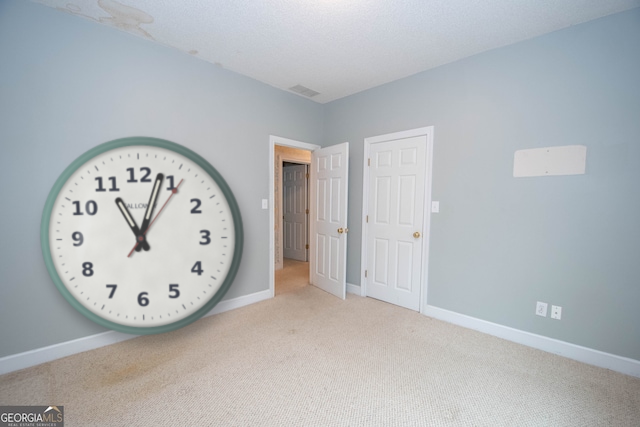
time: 11:03:06
